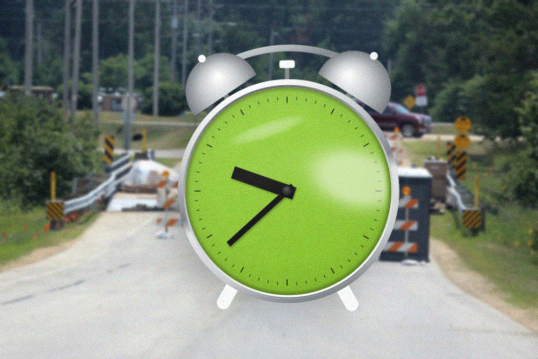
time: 9:38
